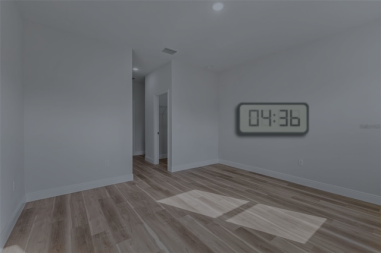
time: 4:36
